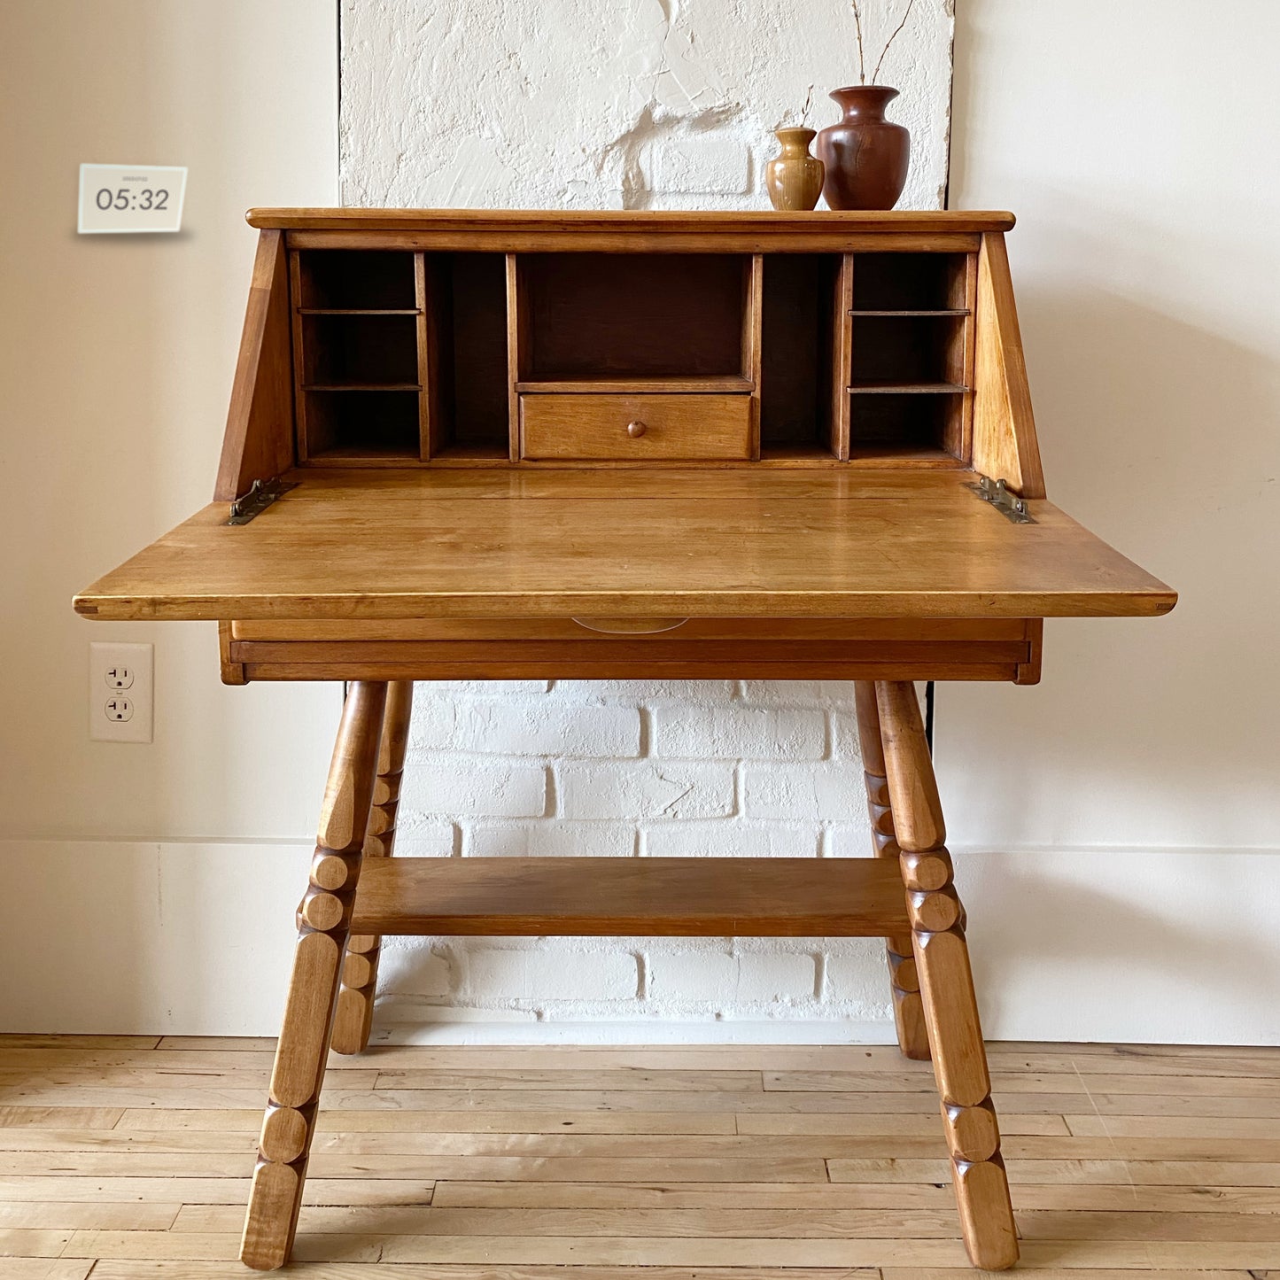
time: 5:32
